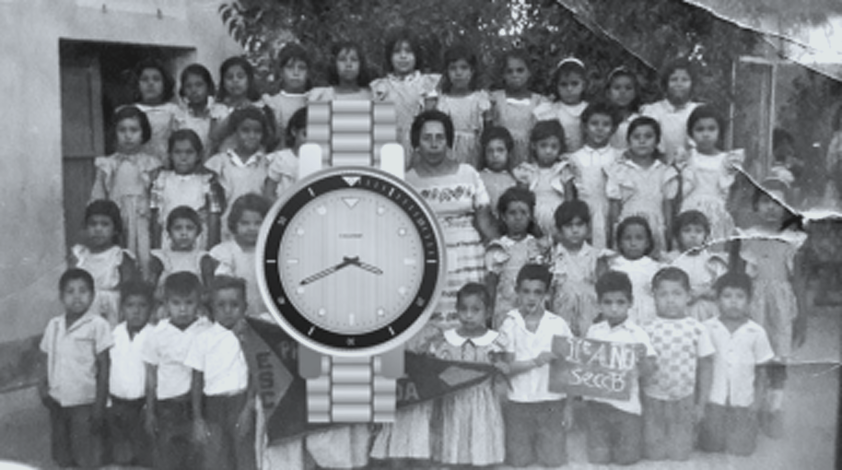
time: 3:41
